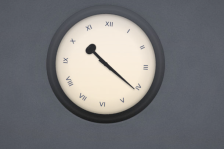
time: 10:21
